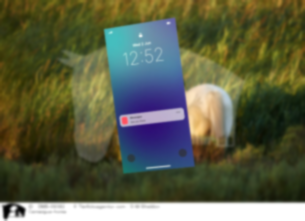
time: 12:52
